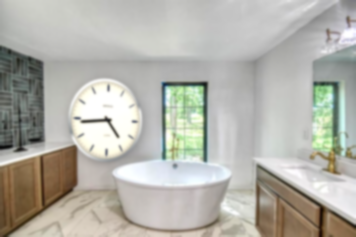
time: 4:44
